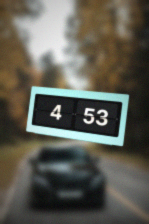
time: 4:53
